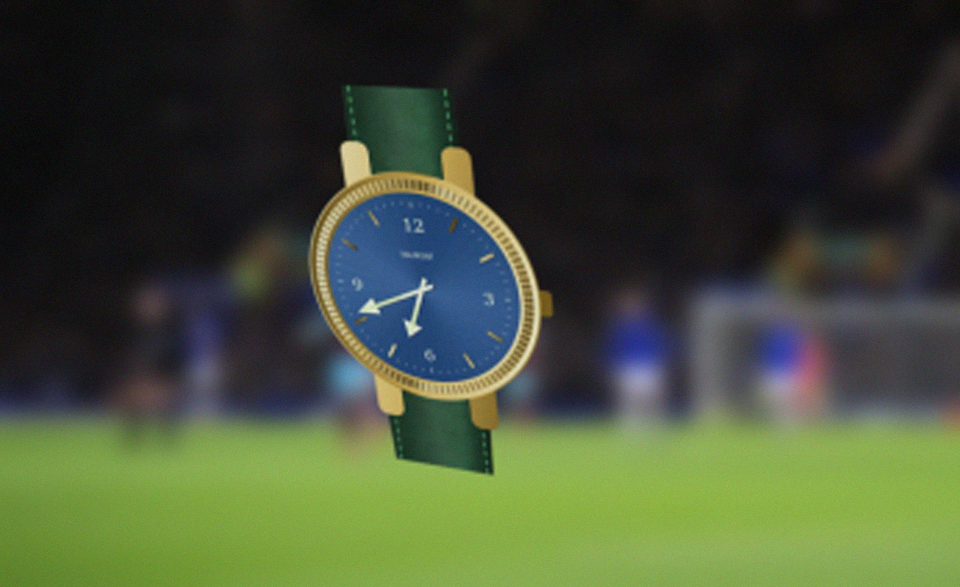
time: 6:41
